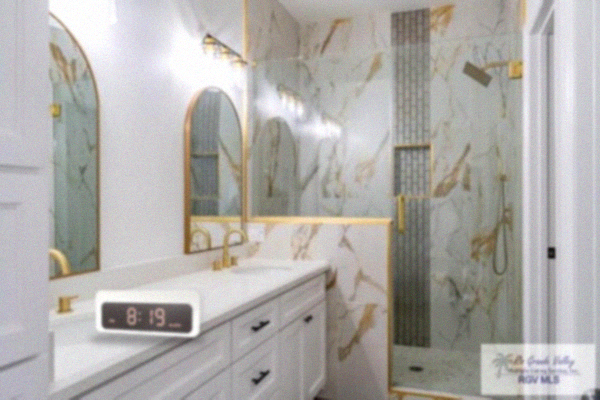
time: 8:19
